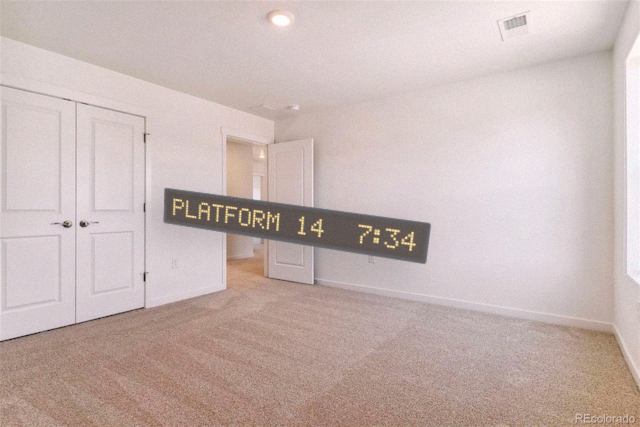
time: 7:34
